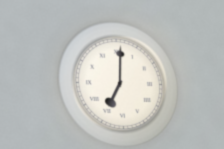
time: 7:01
